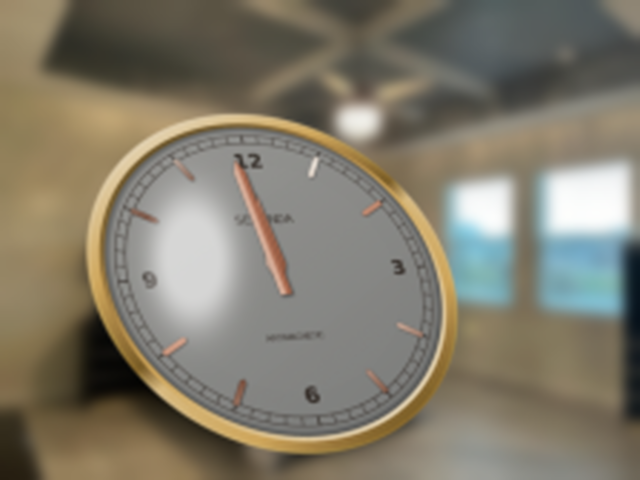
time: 11:59
